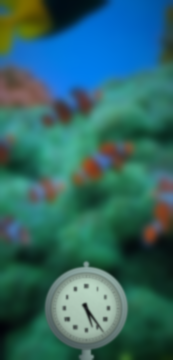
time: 5:24
